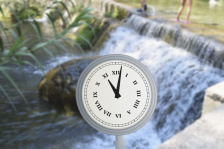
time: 11:02
